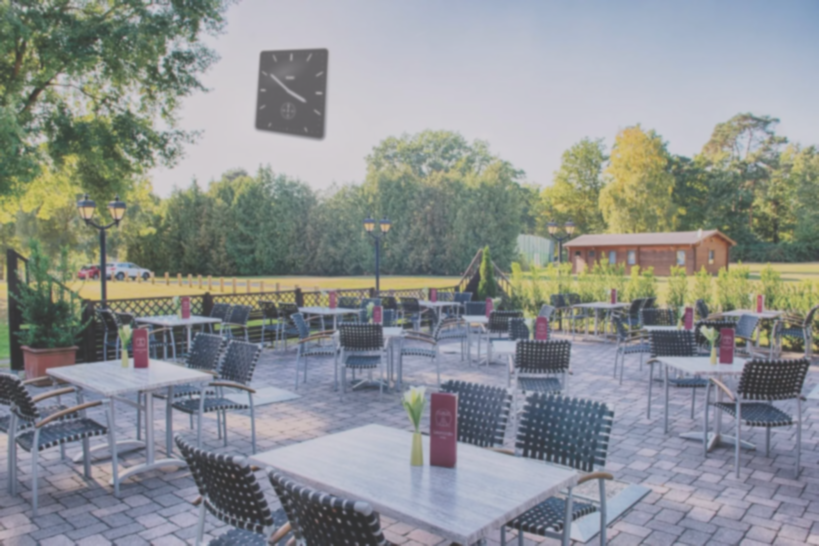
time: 3:51
